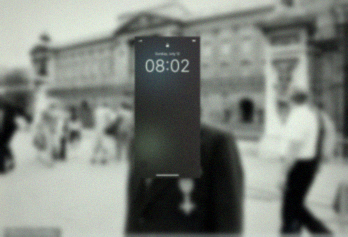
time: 8:02
